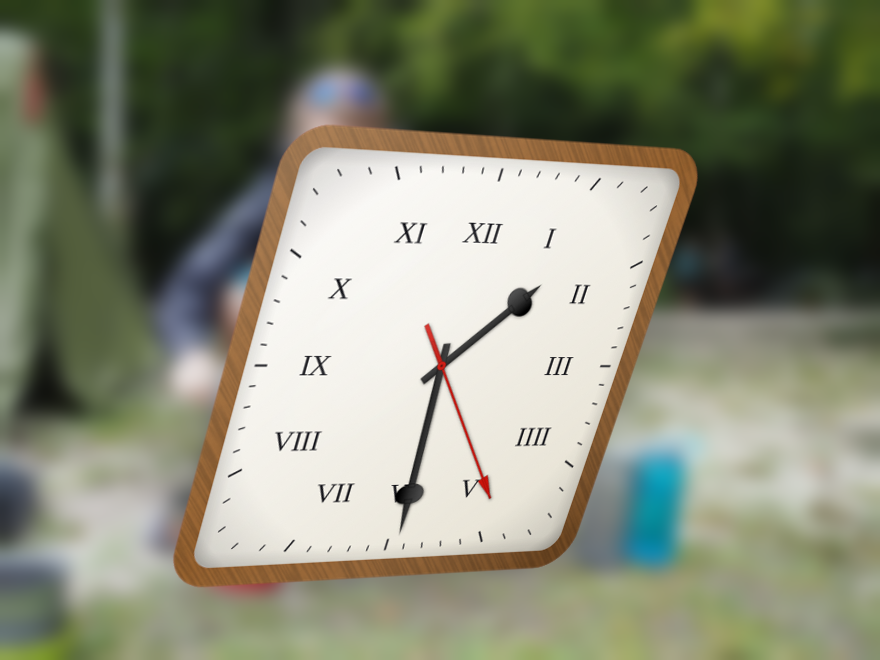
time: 1:29:24
